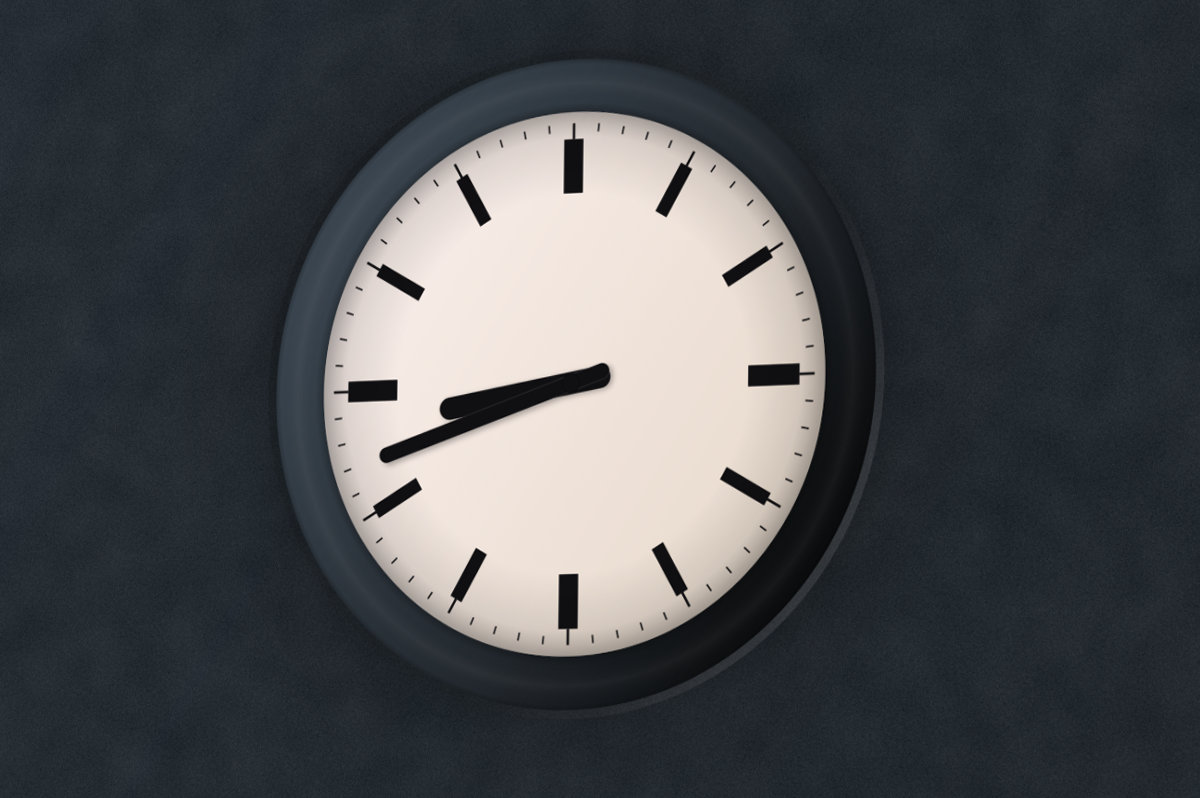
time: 8:42
